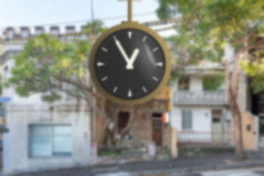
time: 12:55
